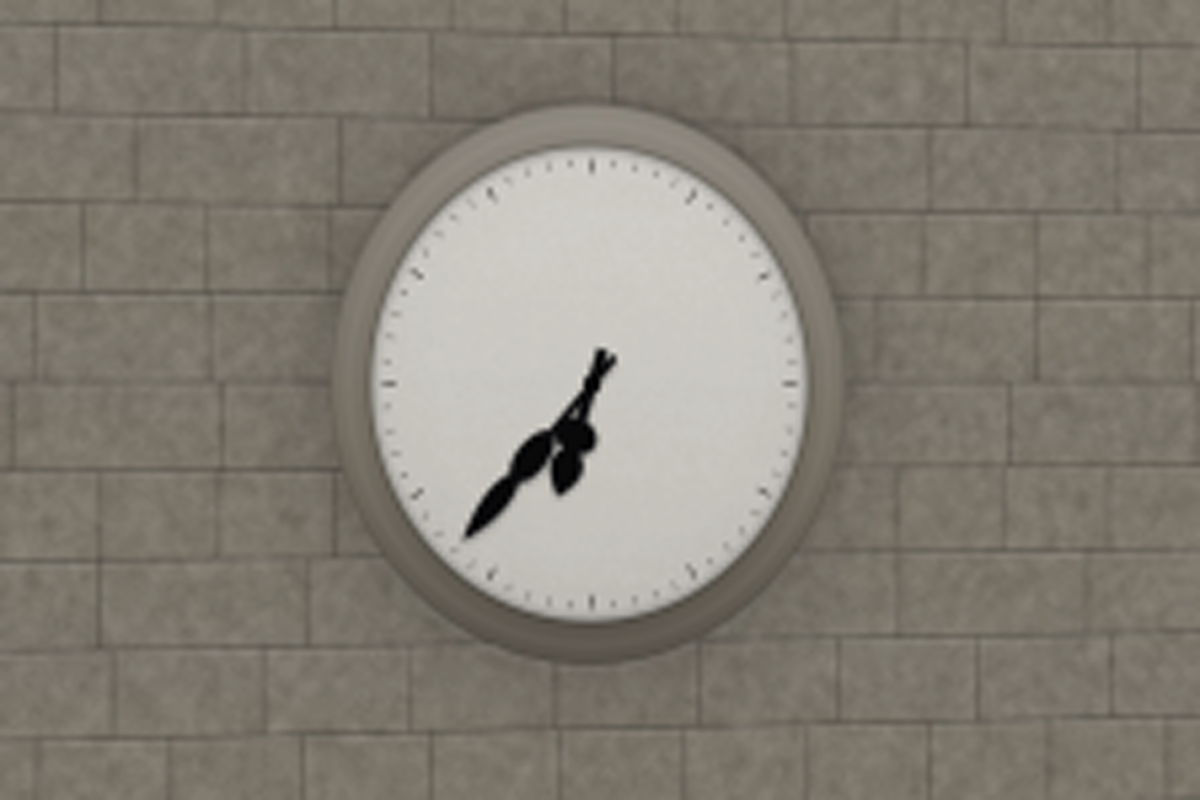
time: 6:37
